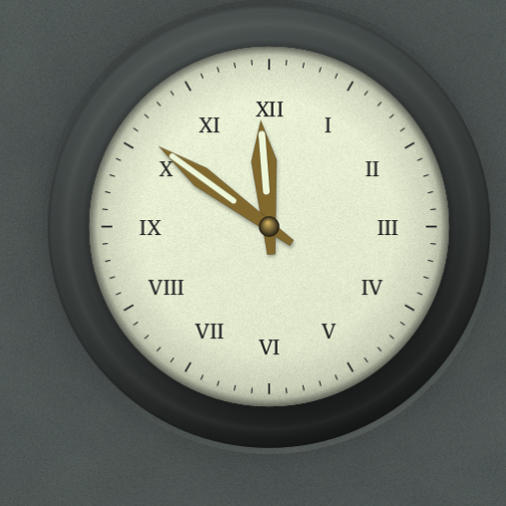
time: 11:51
